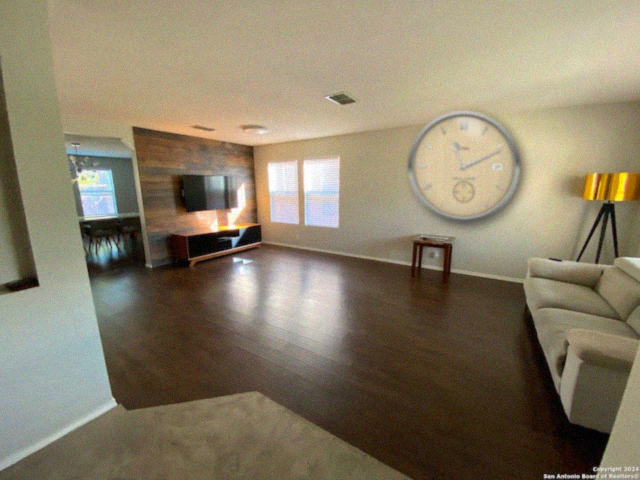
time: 11:11
